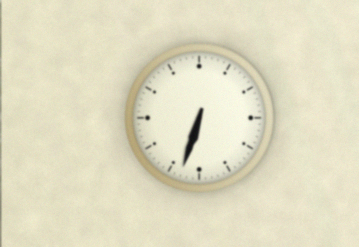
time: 6:33
